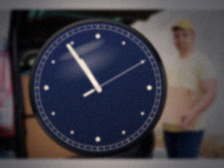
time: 10:54:10
